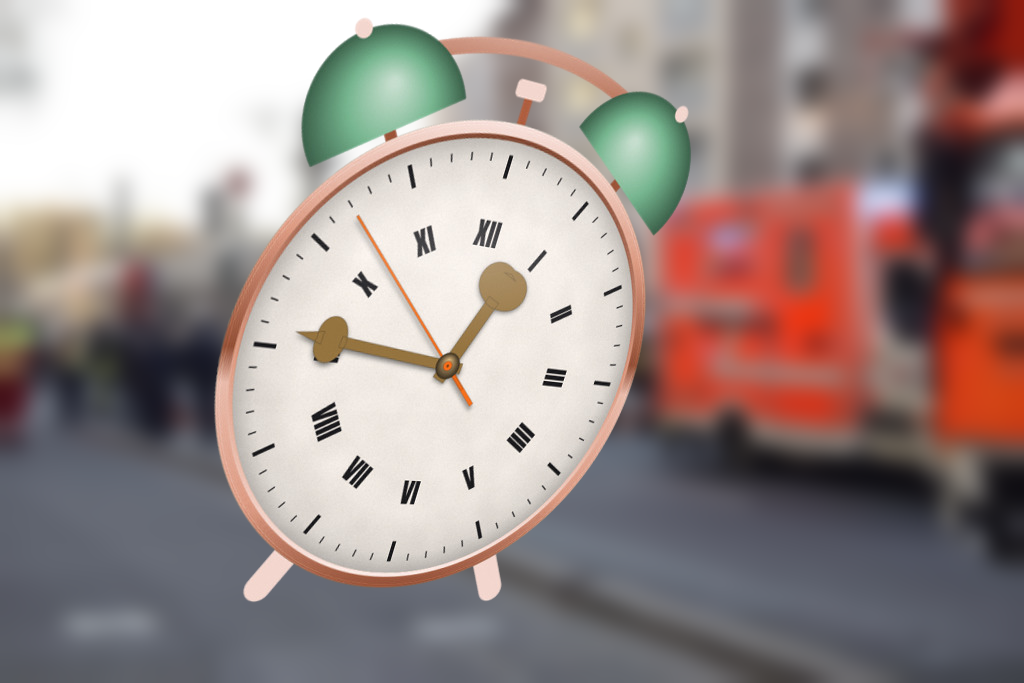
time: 12:45:52
